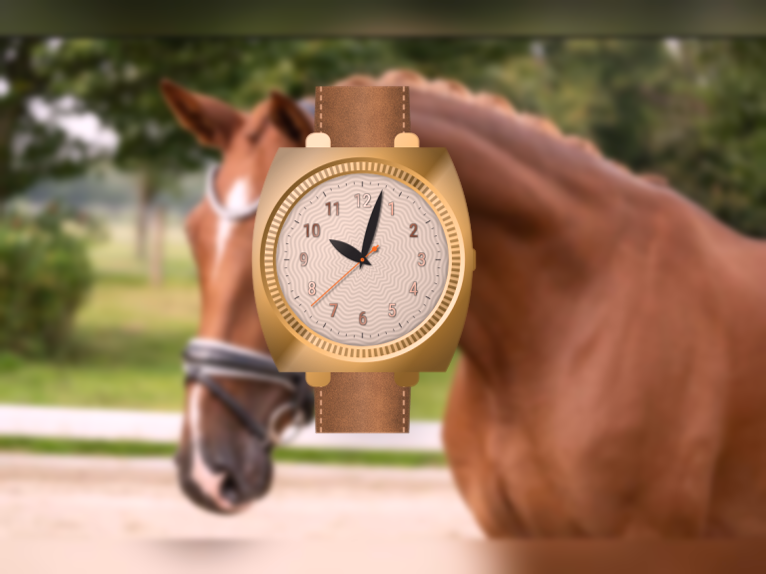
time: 10:02:38
